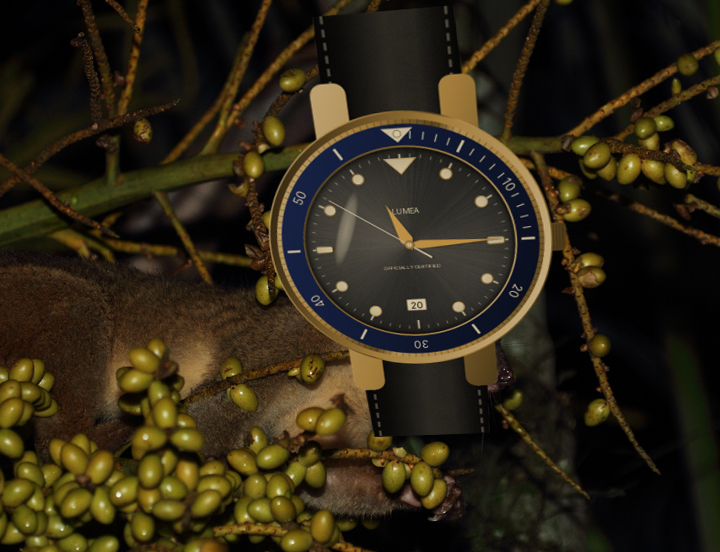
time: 11:14:51
